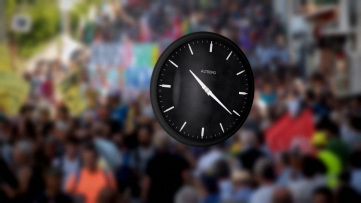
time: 10:21
